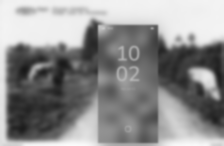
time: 10:02
